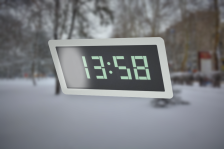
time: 13:58
